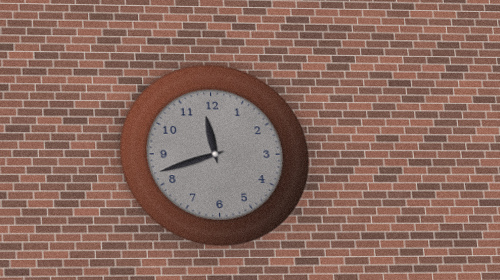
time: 11:42
